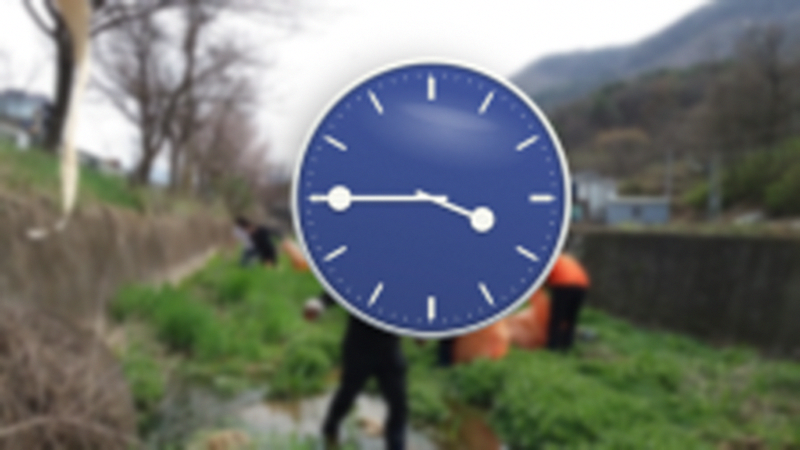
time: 3:45
